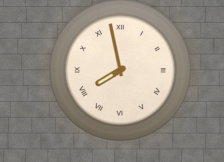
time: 7:58
